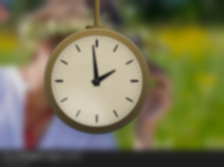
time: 1:59
